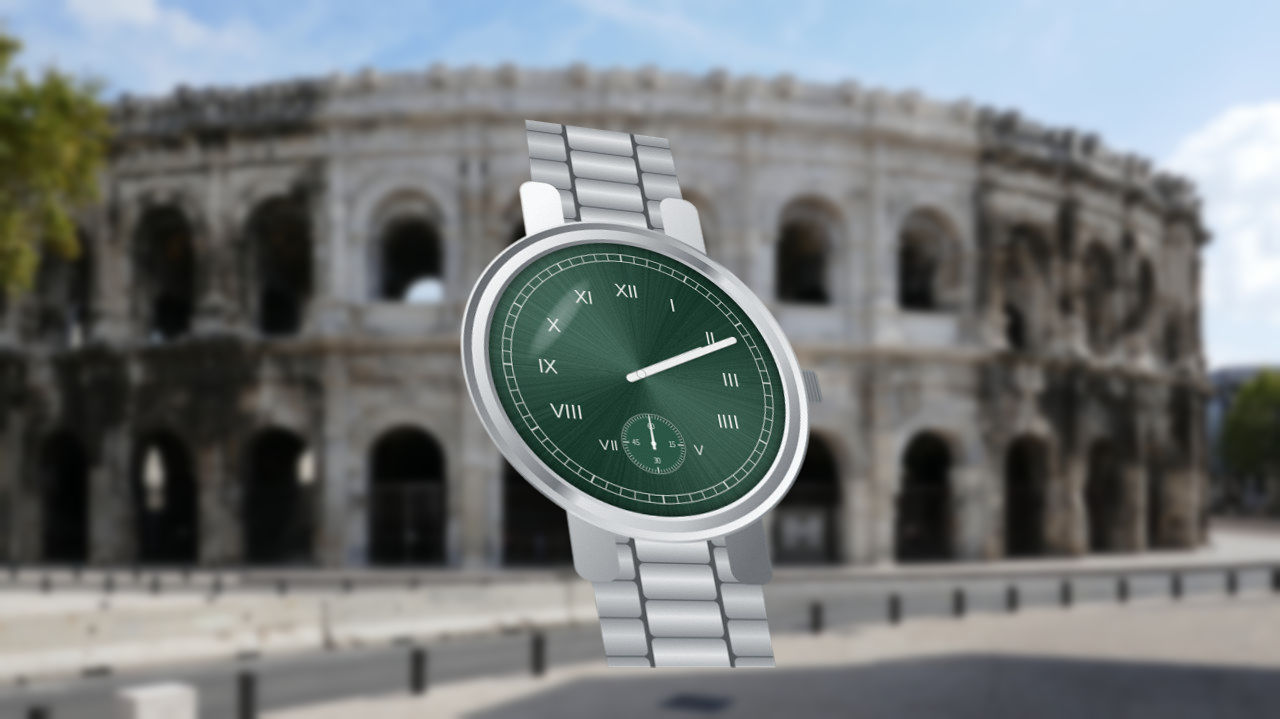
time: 2:11
